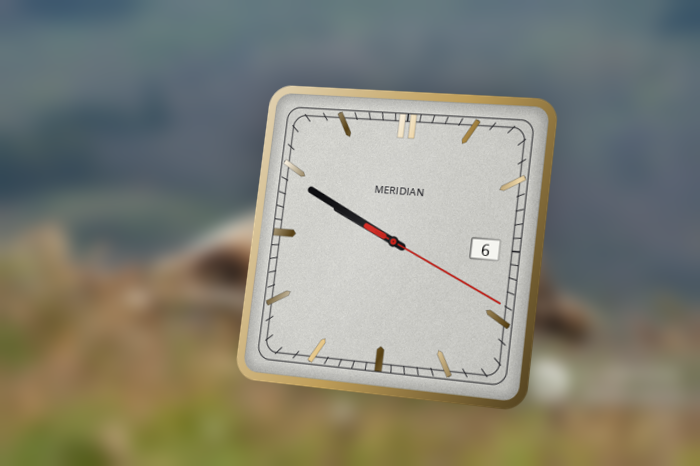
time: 9:49:19
